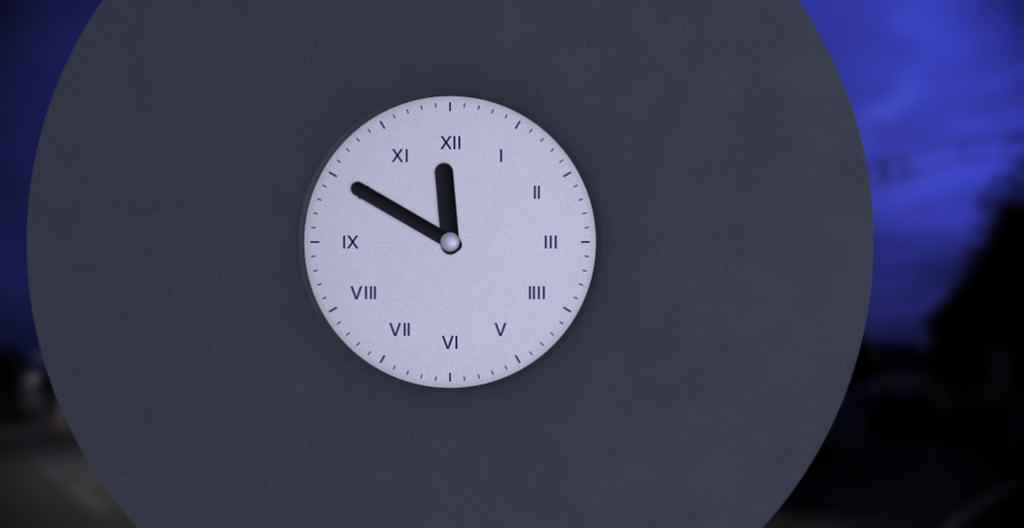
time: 11:50
